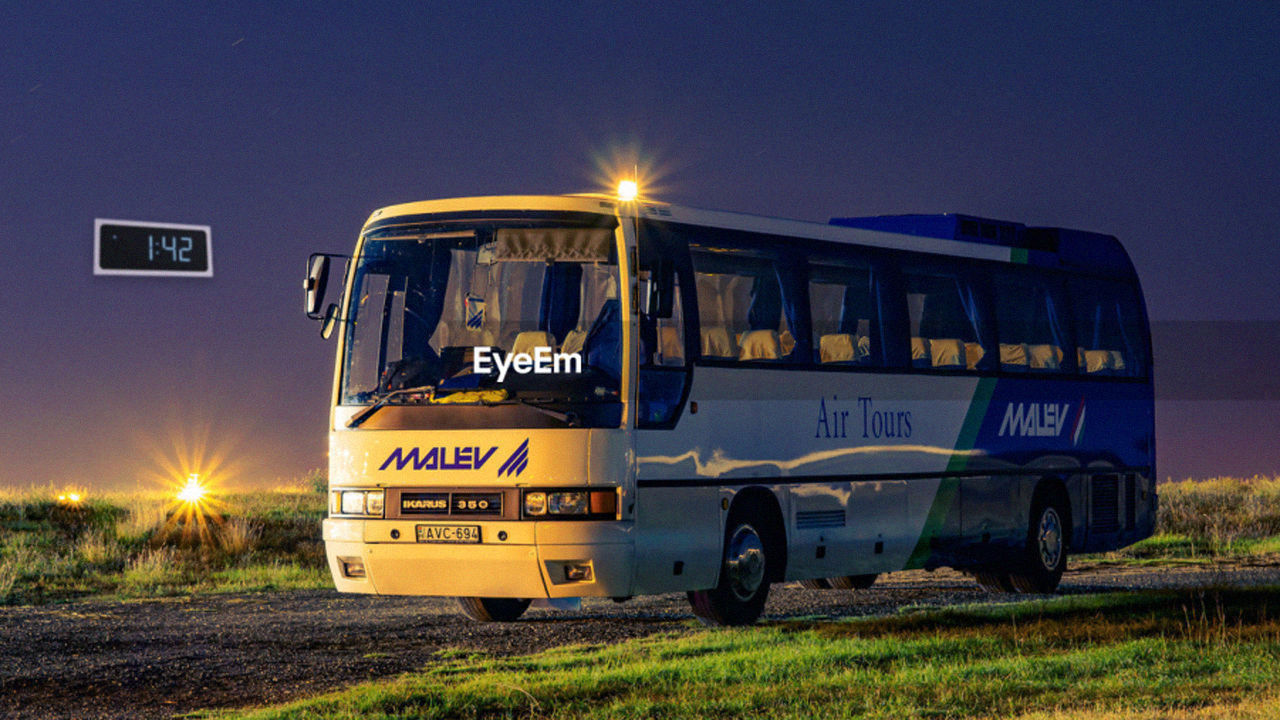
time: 1:42
